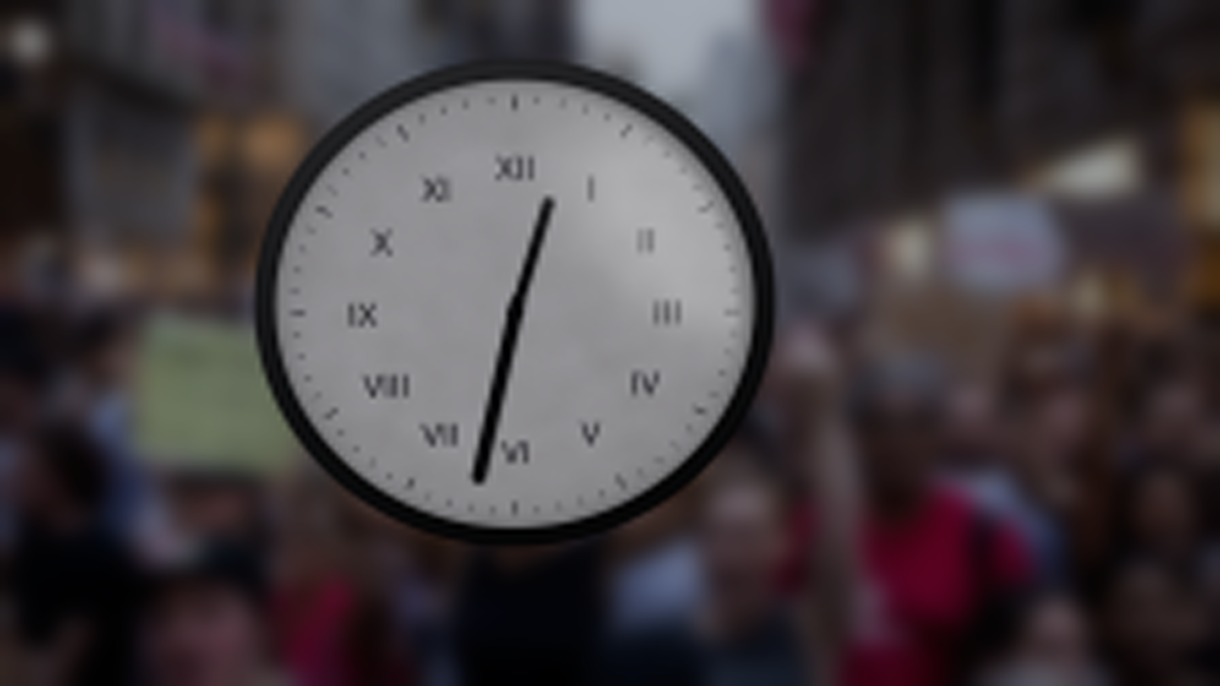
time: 12:32
